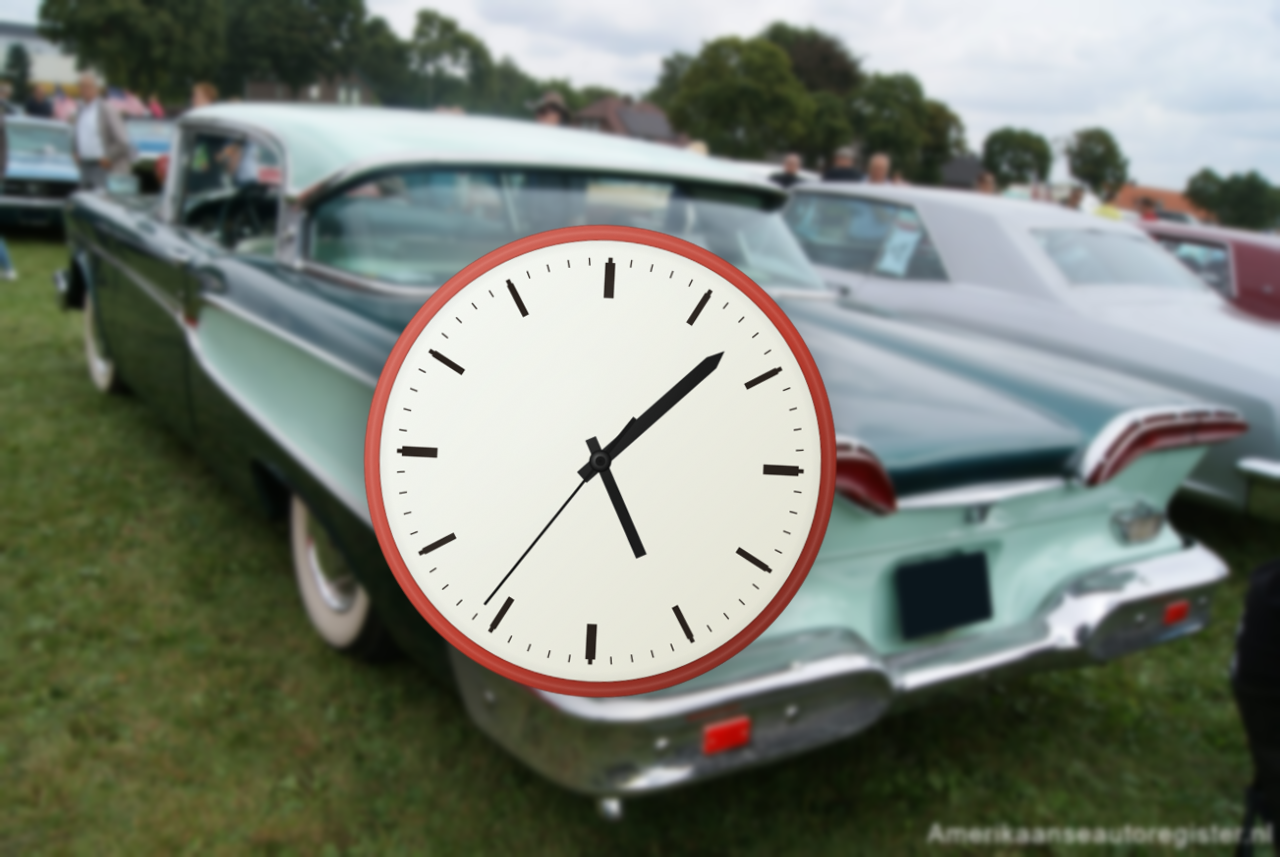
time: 5:07:36
